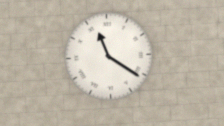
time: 11:21
